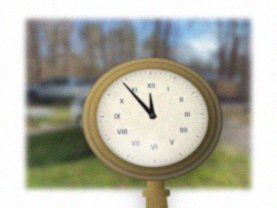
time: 11:54
